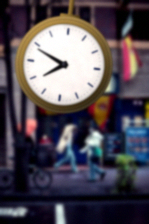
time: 7:49
